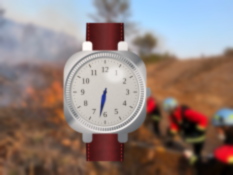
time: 6:32
